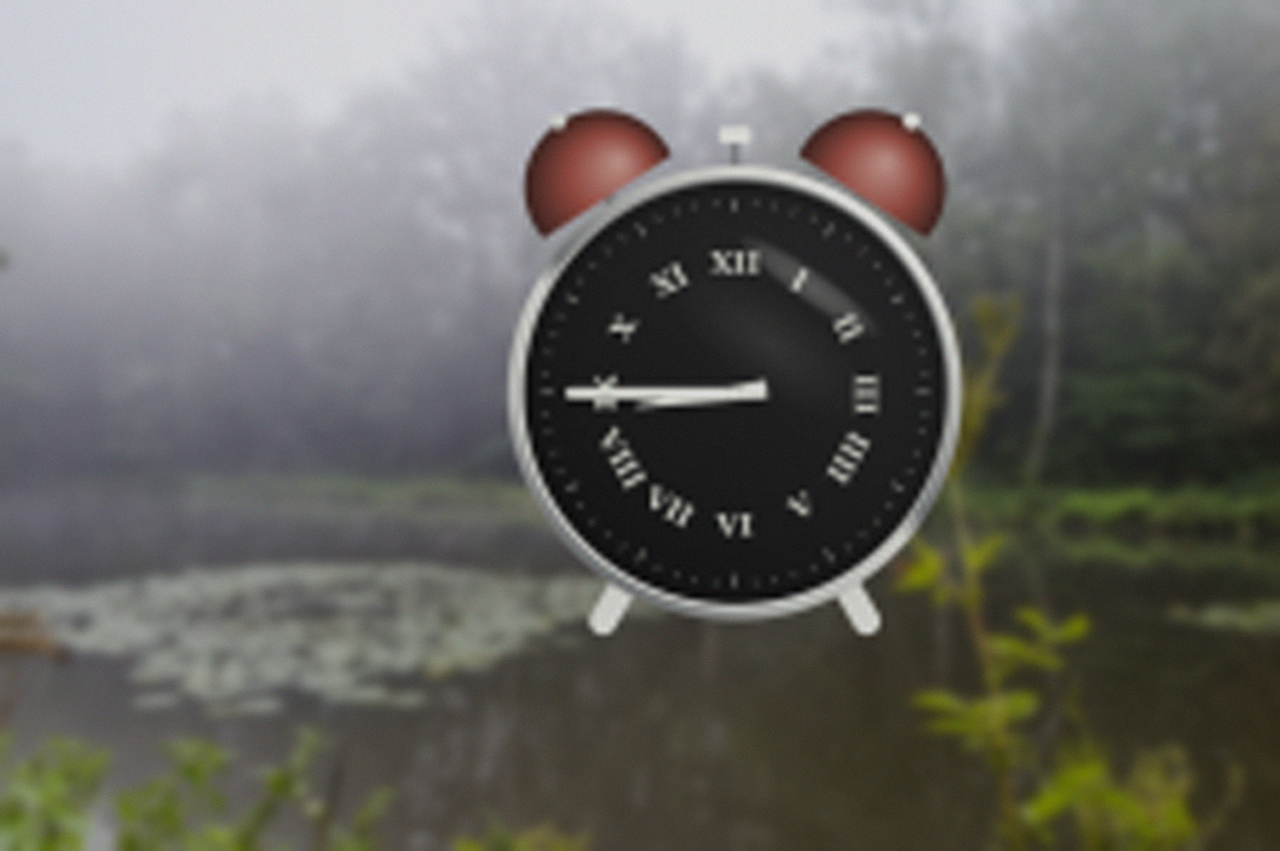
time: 8:45
